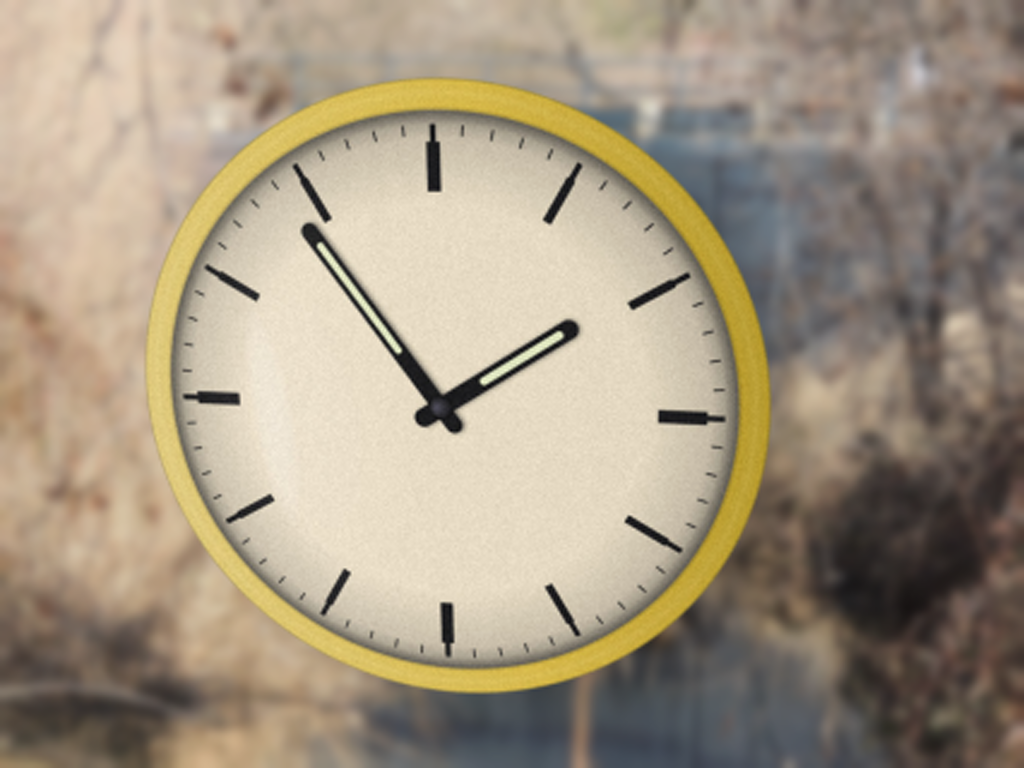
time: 1:54
